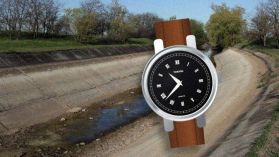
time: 10:38
